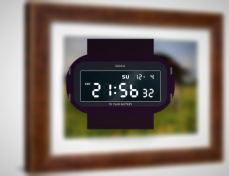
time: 21:56:32
